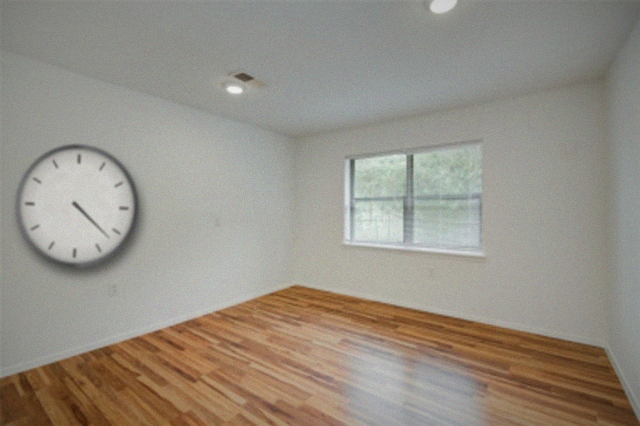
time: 4:22
